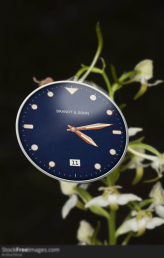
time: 4:13
